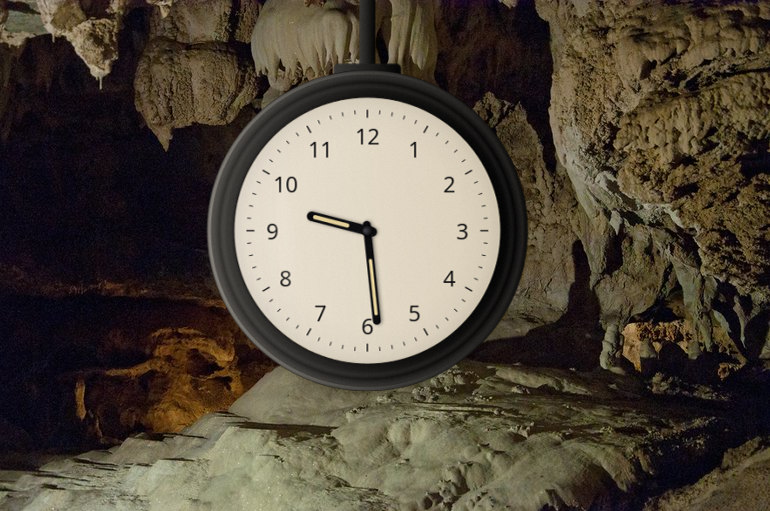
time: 9:29
